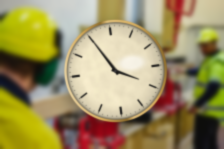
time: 3:55
